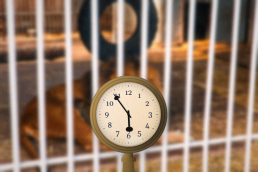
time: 5:54
